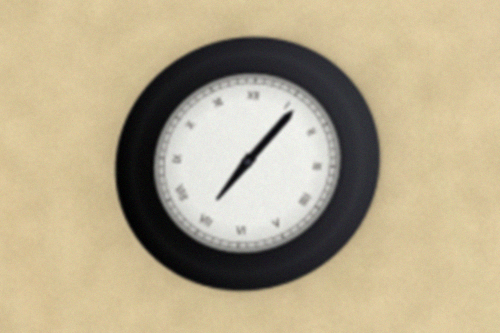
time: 7:06
